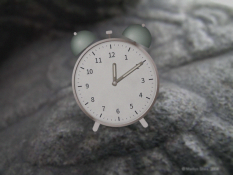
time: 12:10
